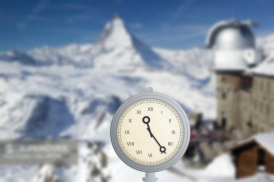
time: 11:24
